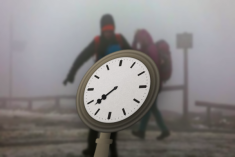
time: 7:38
